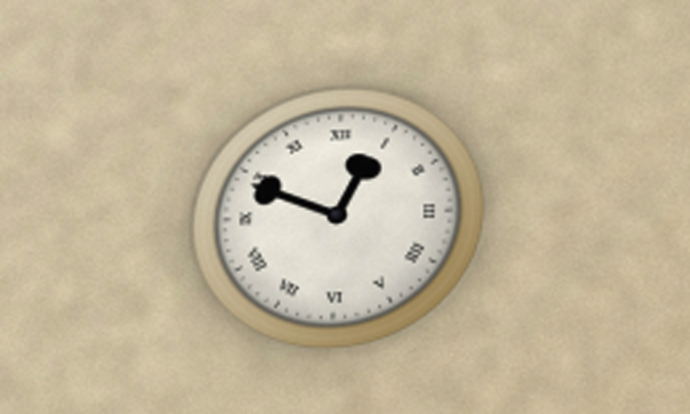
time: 12:49
